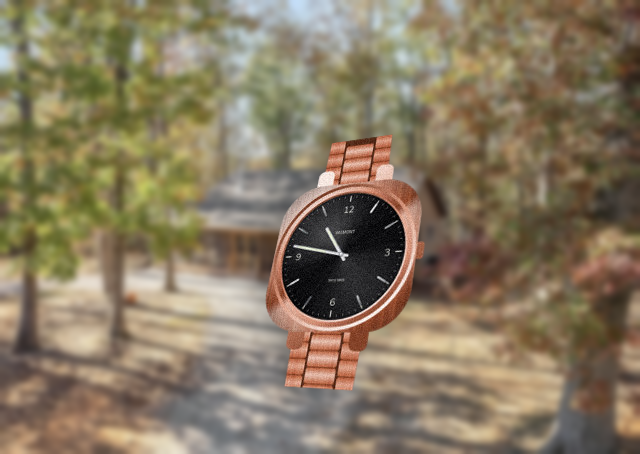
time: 10:47
